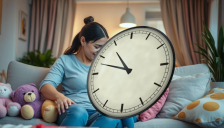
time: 10:48
